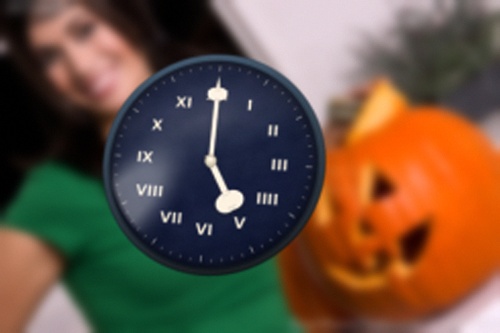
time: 5:00
